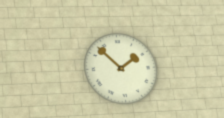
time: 1:53
